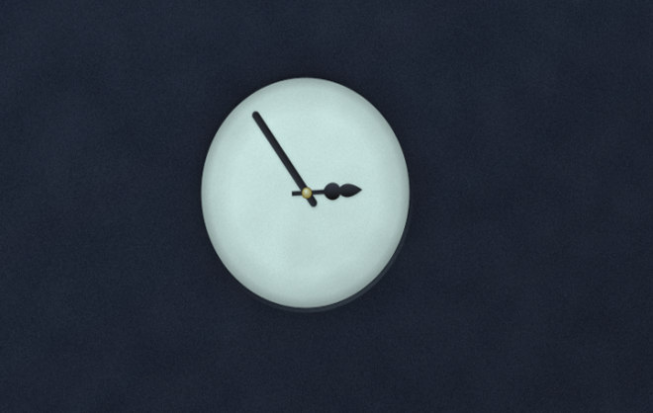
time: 2:54
